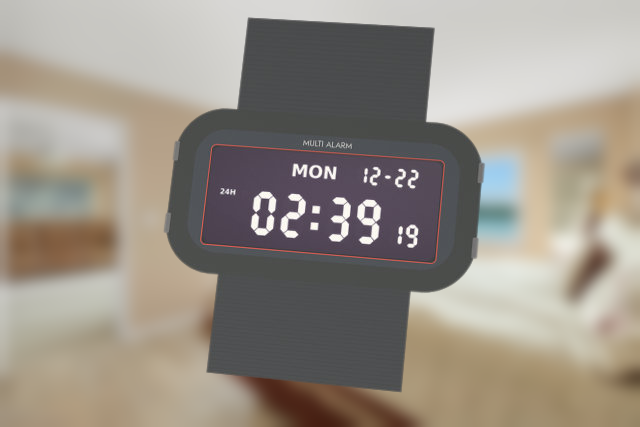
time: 2:39:19
